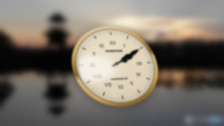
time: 2:10
